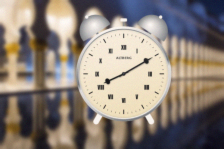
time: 8:10
